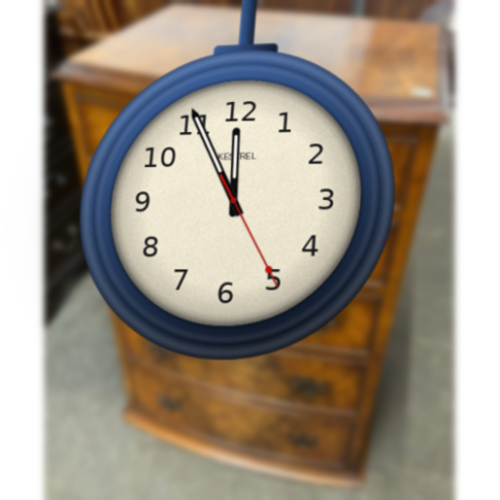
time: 11:55:25
